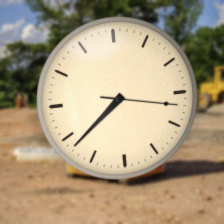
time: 7:38:17
